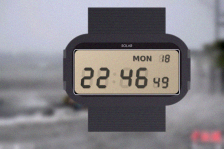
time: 22:46:49
